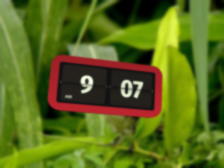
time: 9:07
